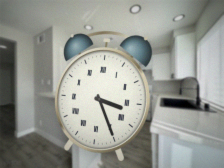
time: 3:25
